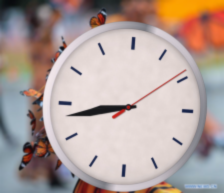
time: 8:43:09
